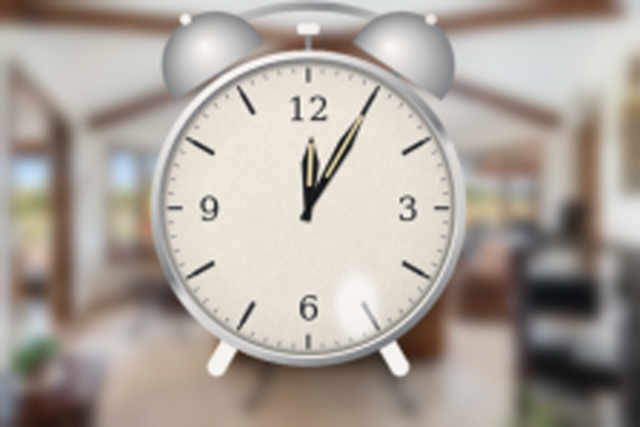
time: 12:05
